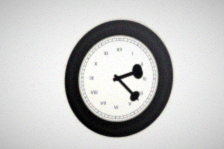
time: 2:22
